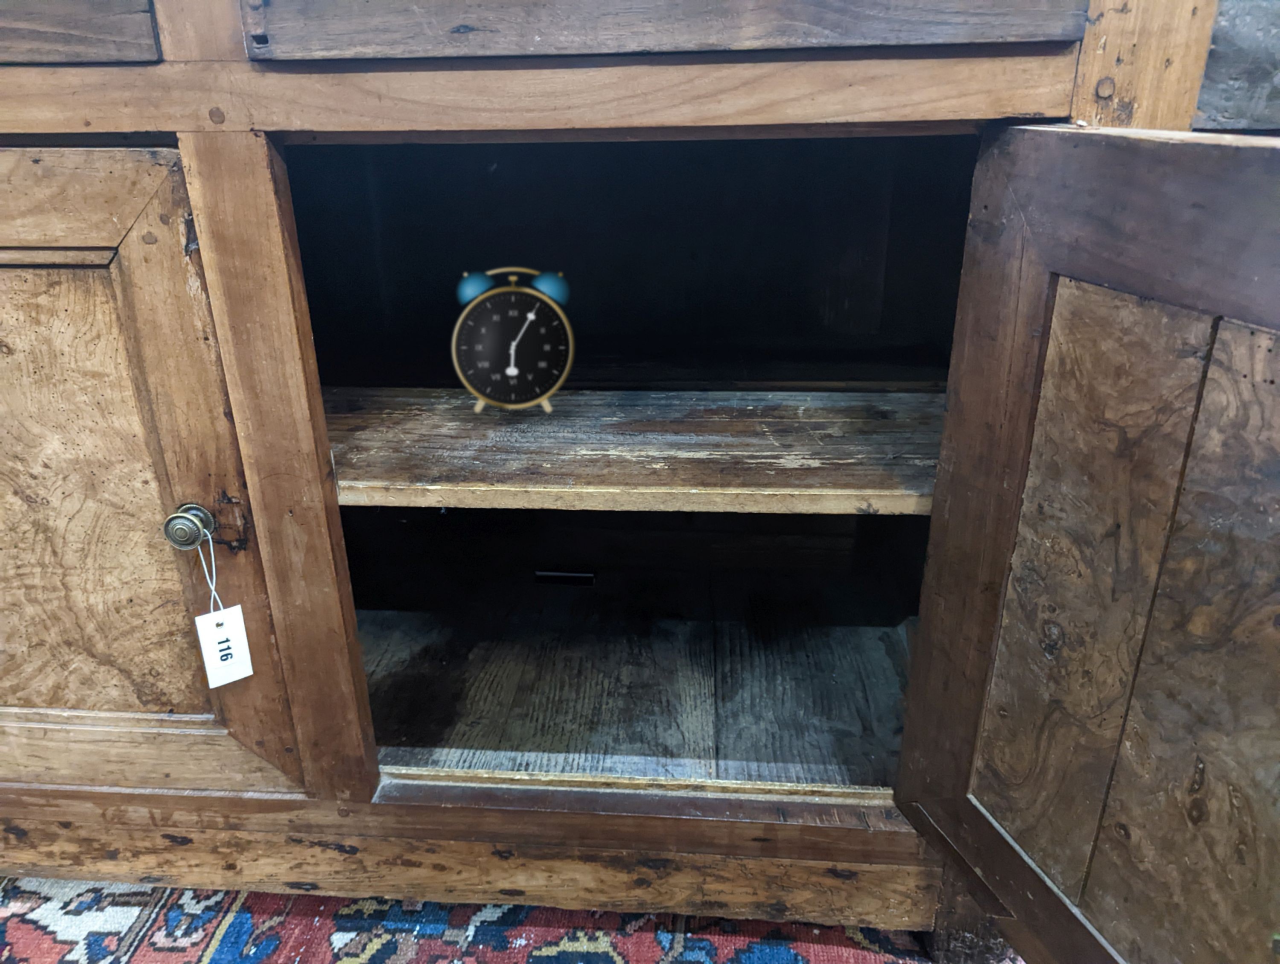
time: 6:05
